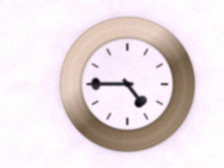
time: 4:45
